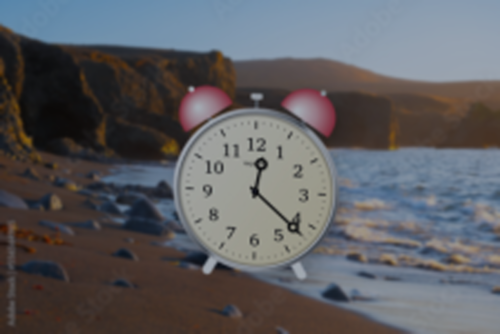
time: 12:22
